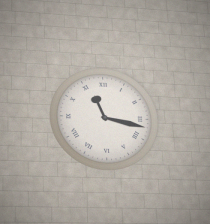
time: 11:17
